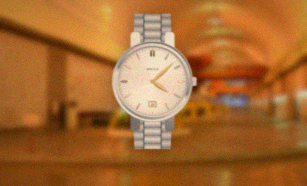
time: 4:08
